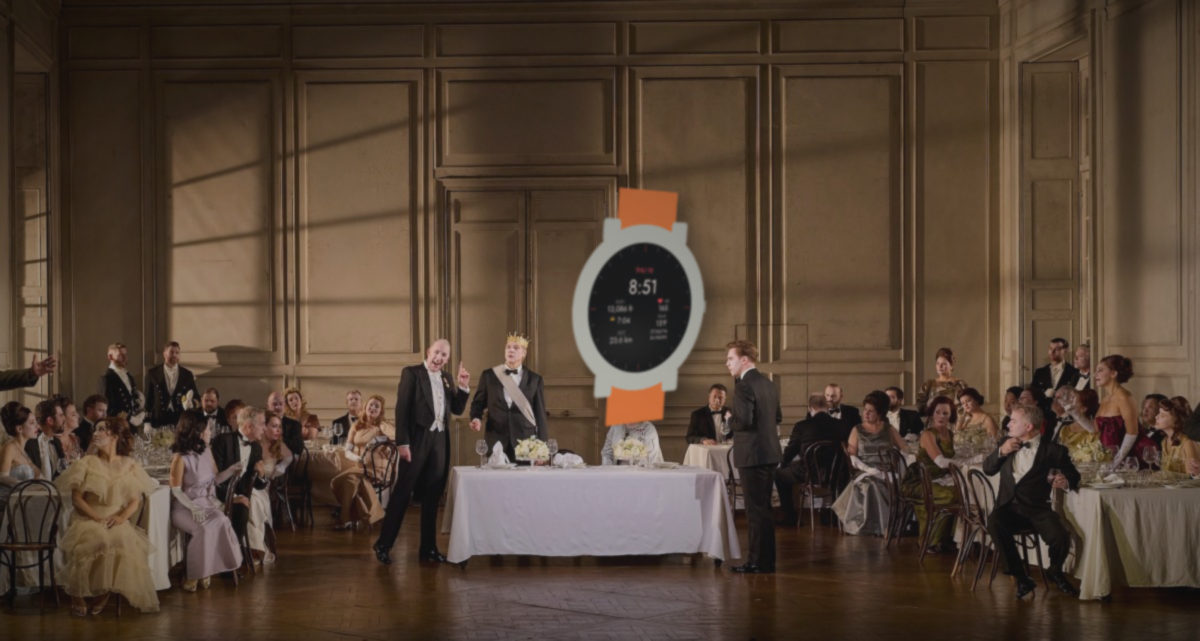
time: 8:51
